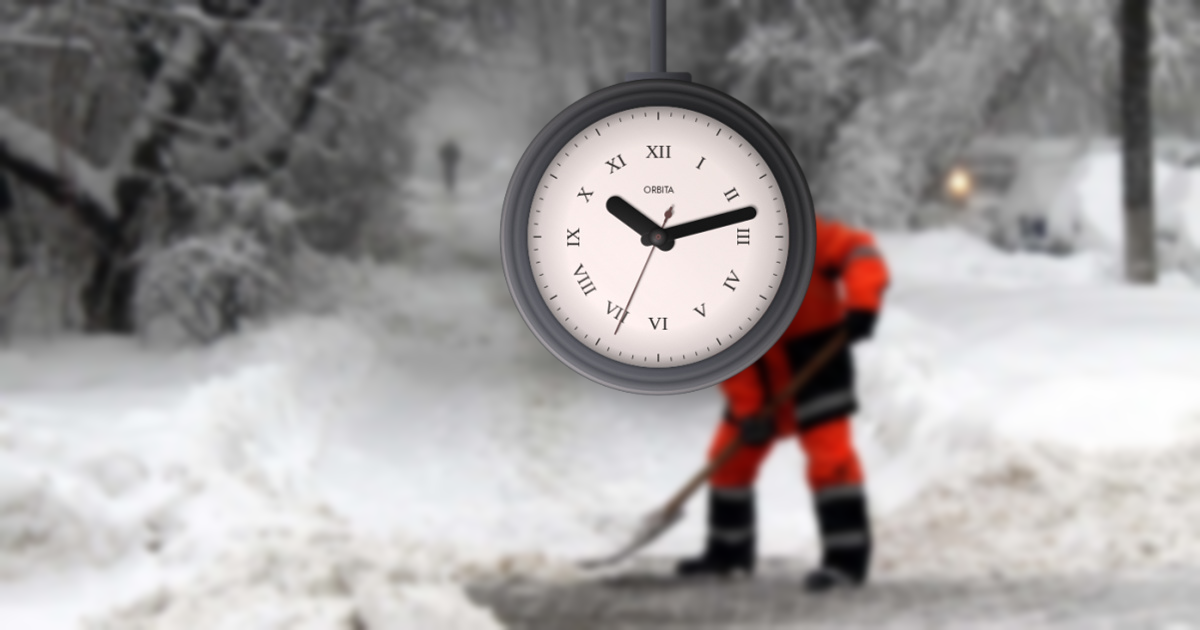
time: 10:12:34
